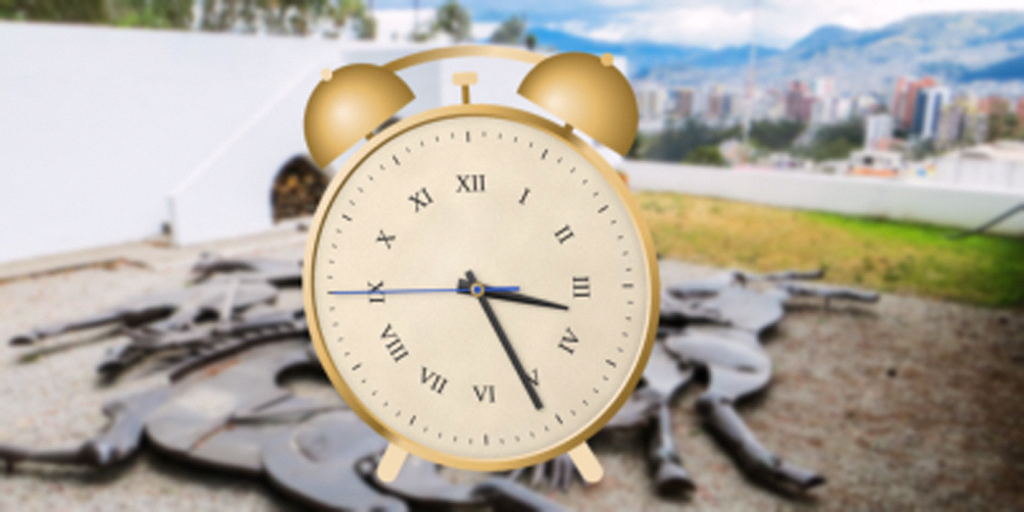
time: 3:25:45
